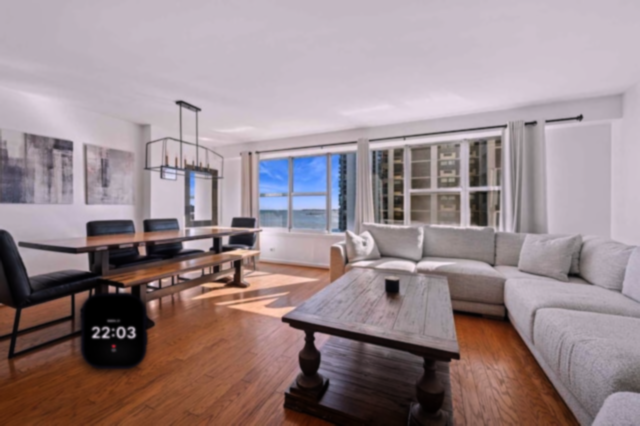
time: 22:03
